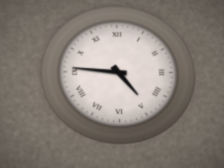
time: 4:46
